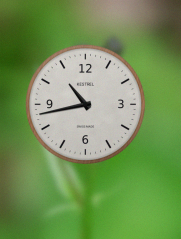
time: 10:43
